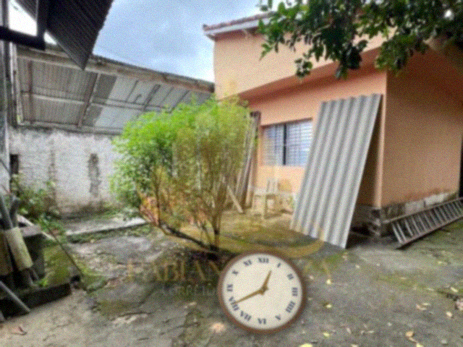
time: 12:40
